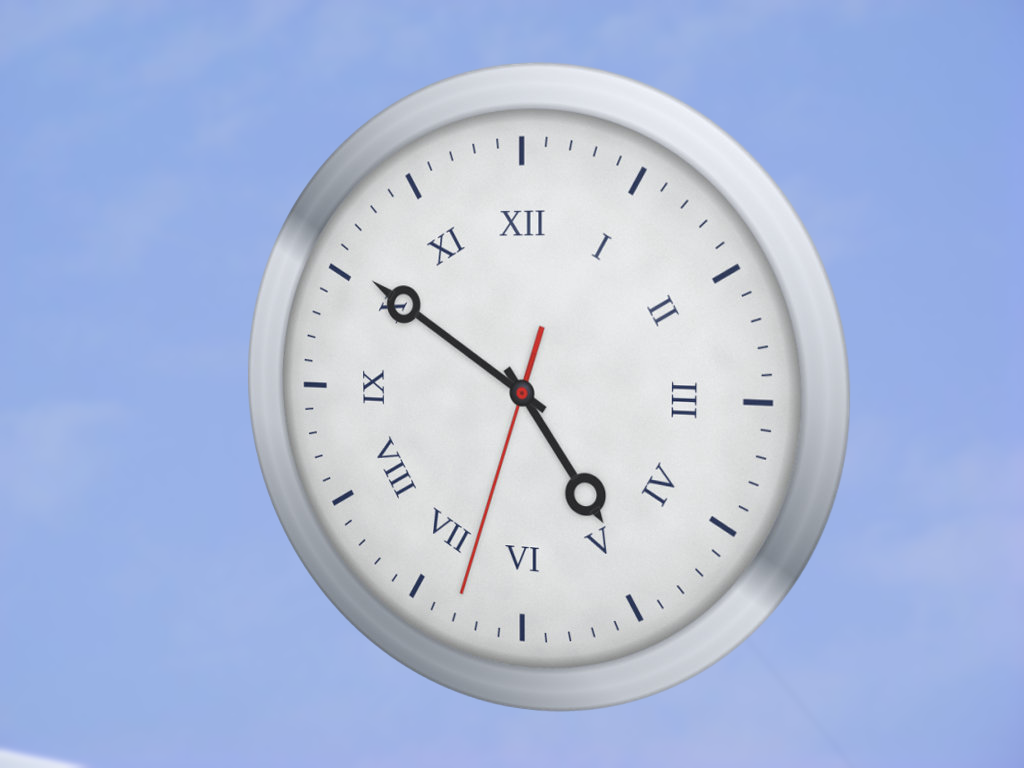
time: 4:50:33
